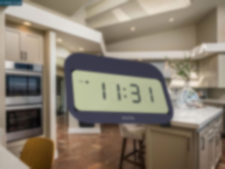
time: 11:31
